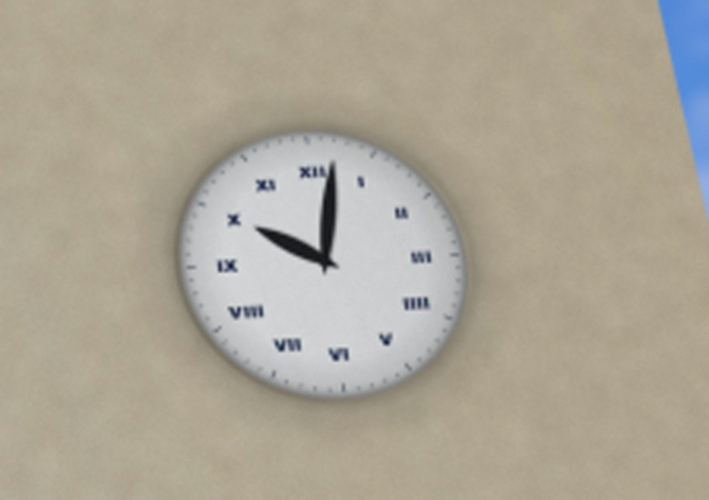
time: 10:02
